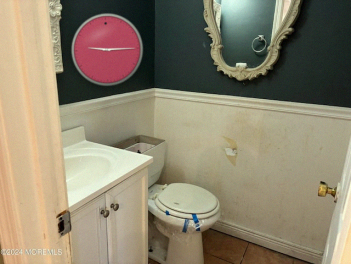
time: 9:15
